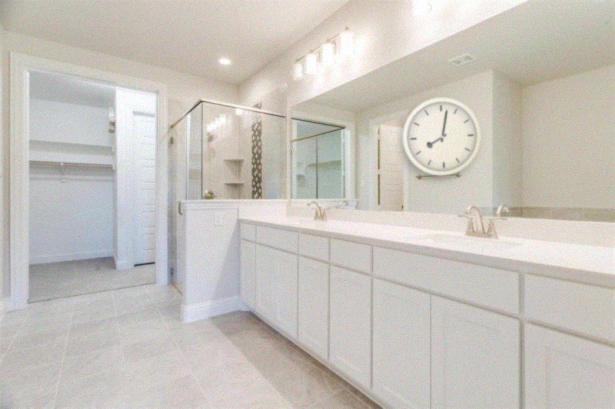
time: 8:02
